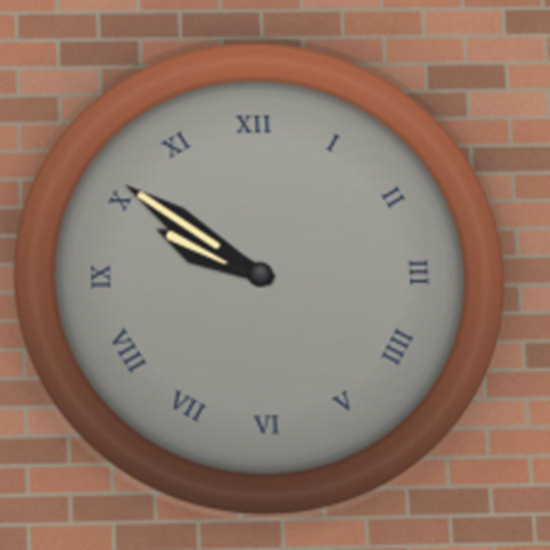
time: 9:51
